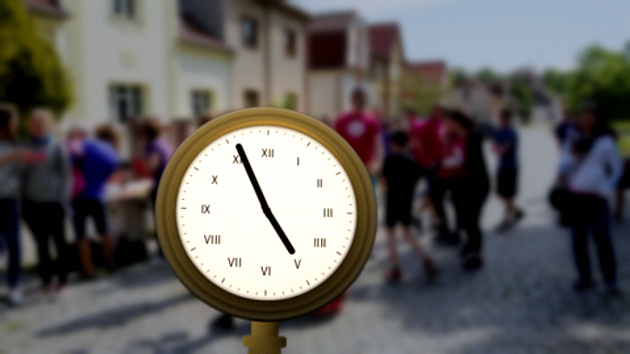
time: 4:56
